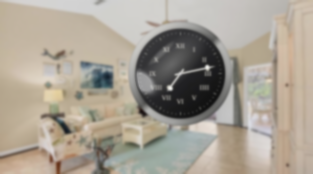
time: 7:13
